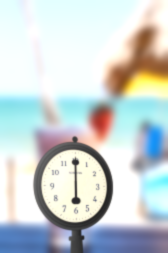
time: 6:00
